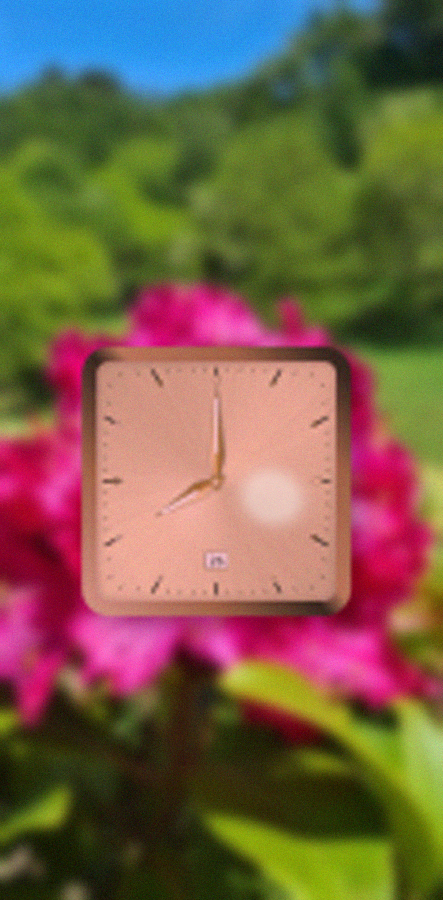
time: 8:00
